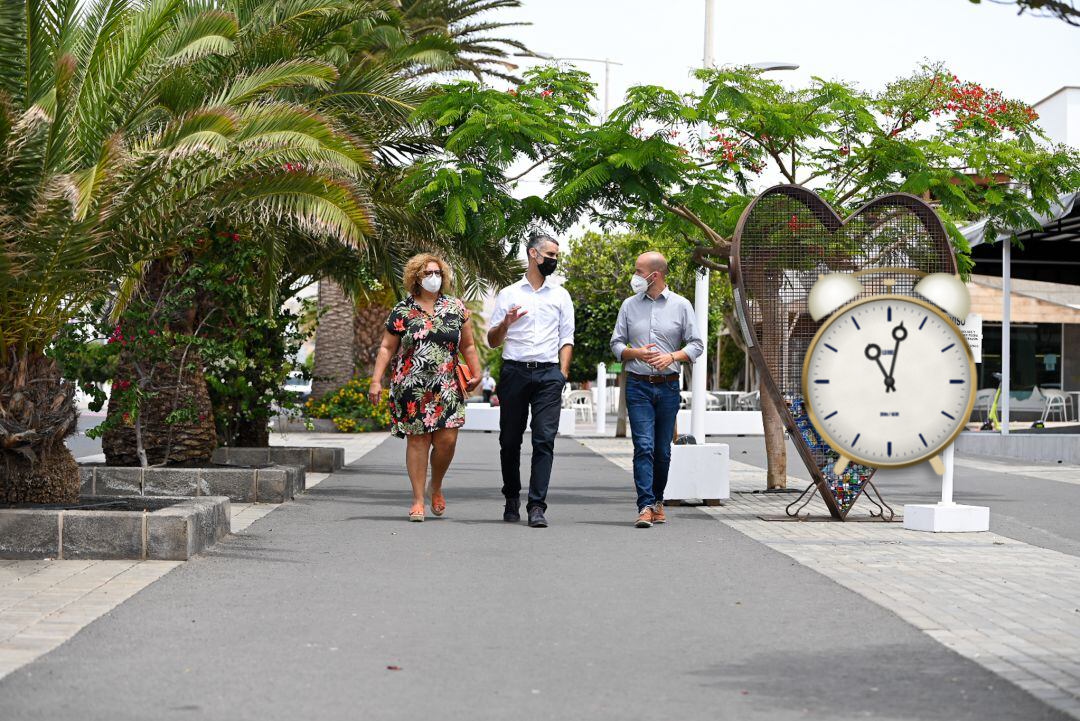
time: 11:02
